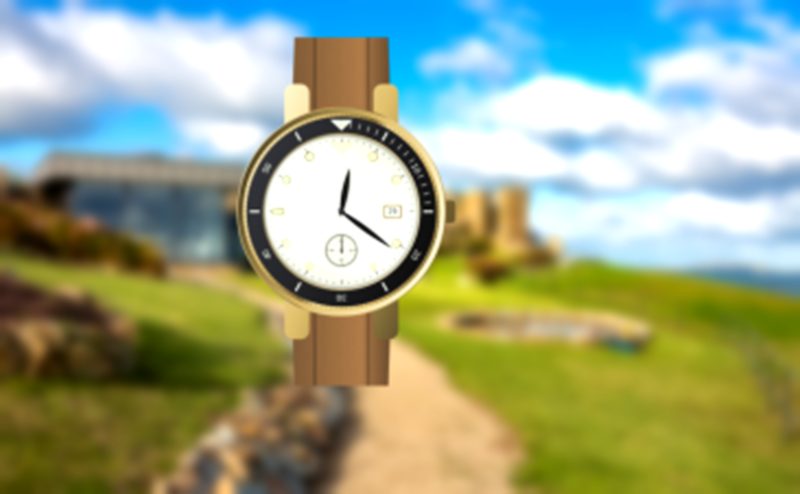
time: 12:21
